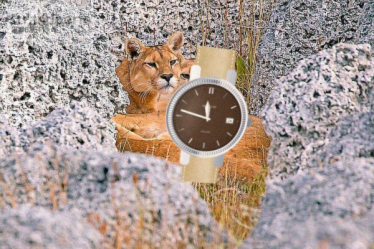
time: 11:47
